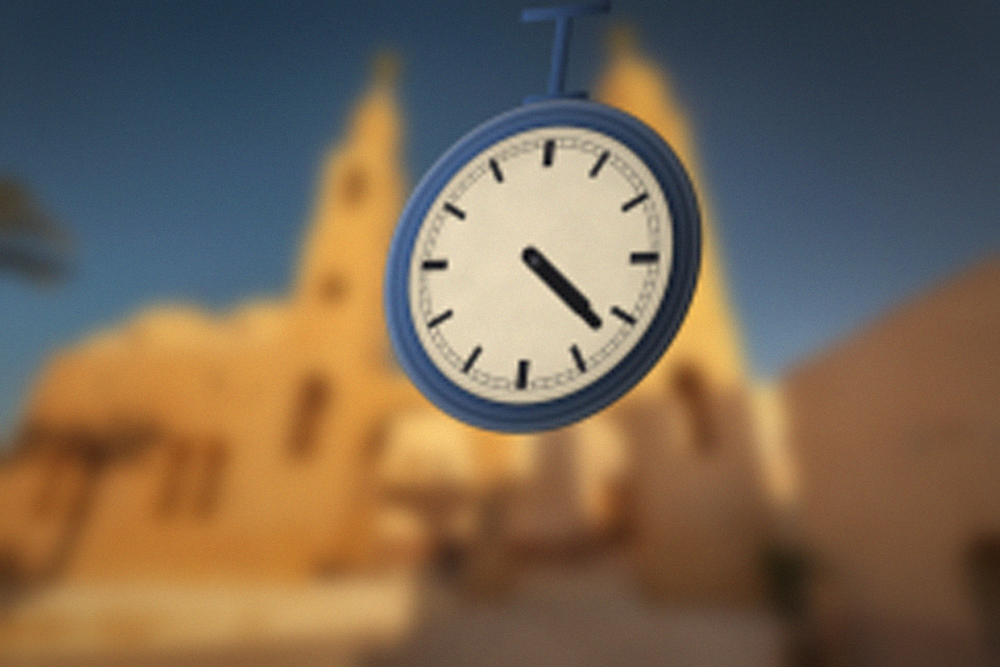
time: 4:22
